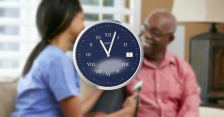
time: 11:03
